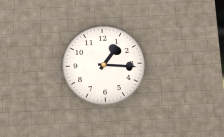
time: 1:16
